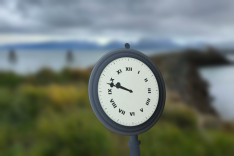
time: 9:48
